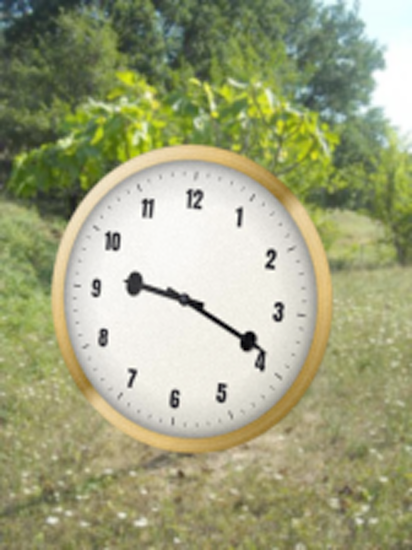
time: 9:19
